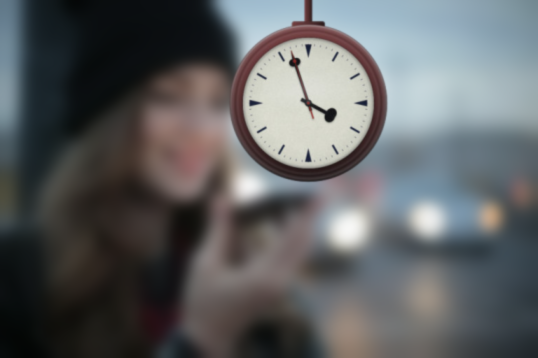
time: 3:56:57
